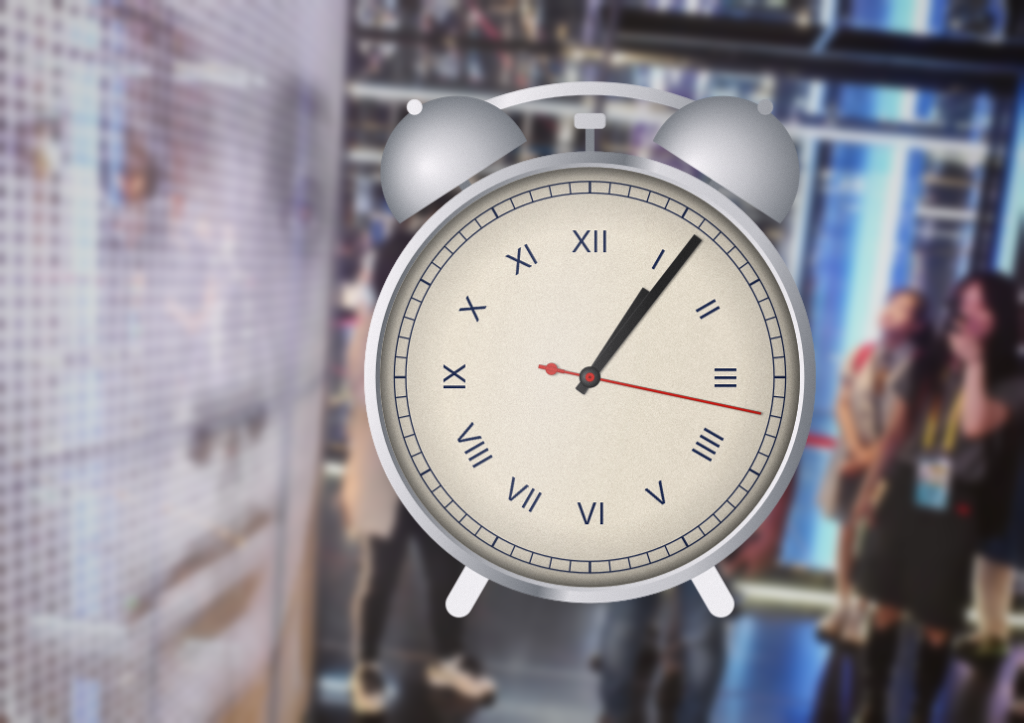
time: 1:06:17
